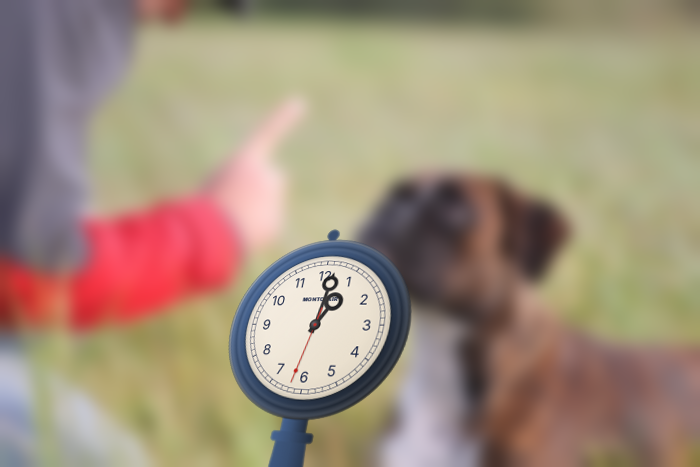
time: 1:01:32
